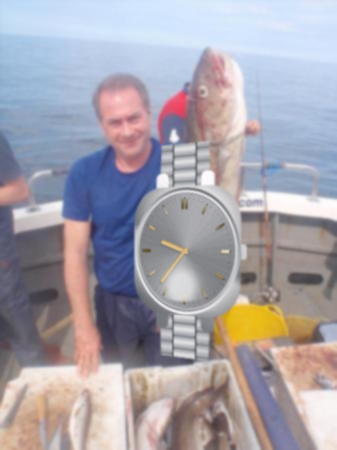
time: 9:37
